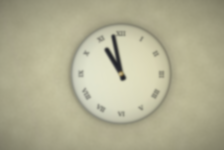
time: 10:58
